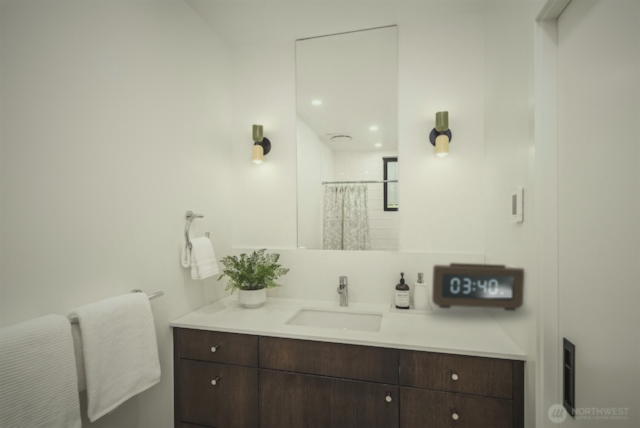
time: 3:40
